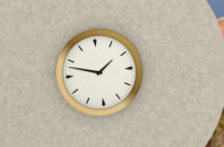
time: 1:48
